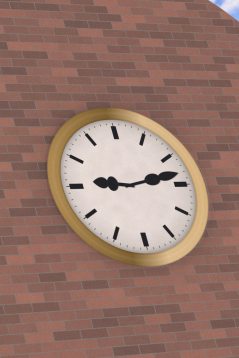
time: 9:13
